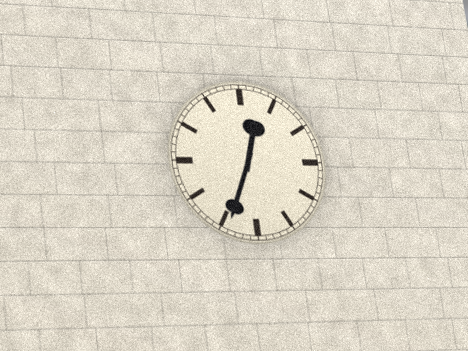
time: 12:34
